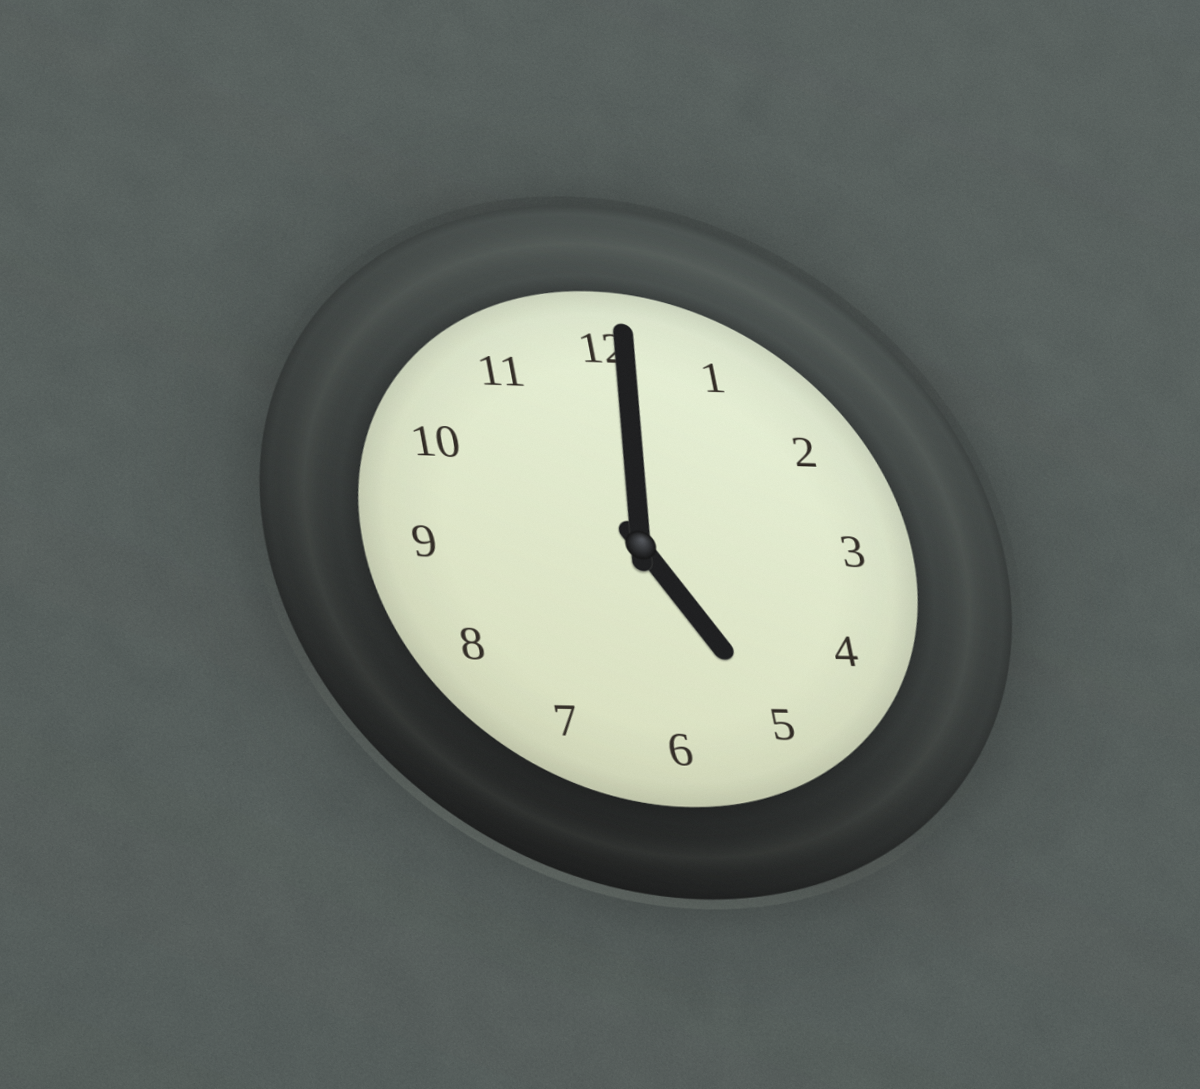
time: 5:01
